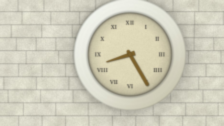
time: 8:25
